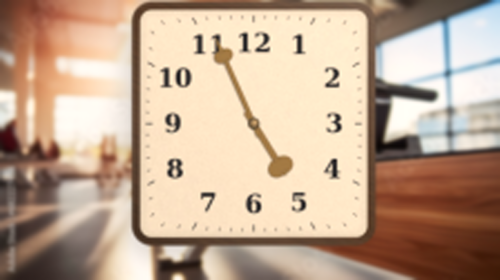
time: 4:56
